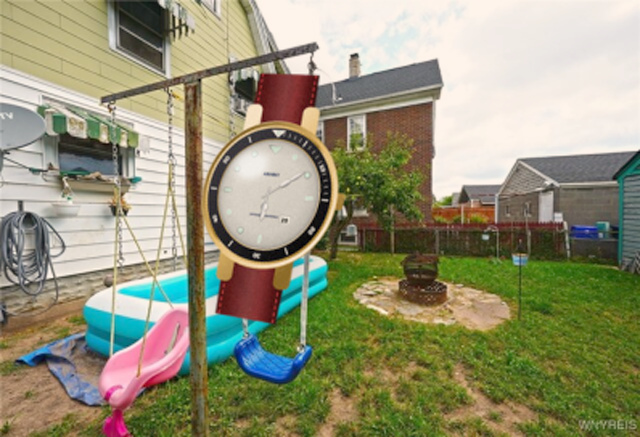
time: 6:09
